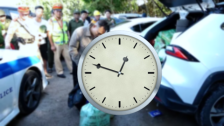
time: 12:48
